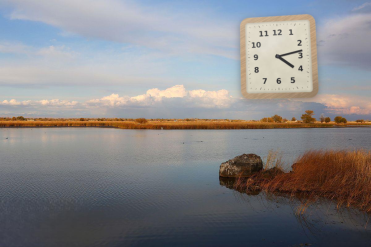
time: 4:13
